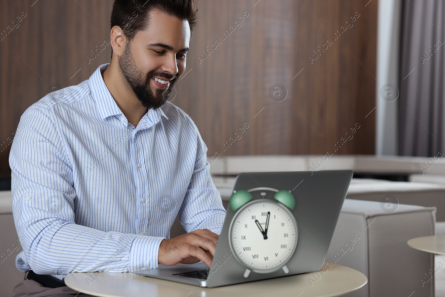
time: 11:02
